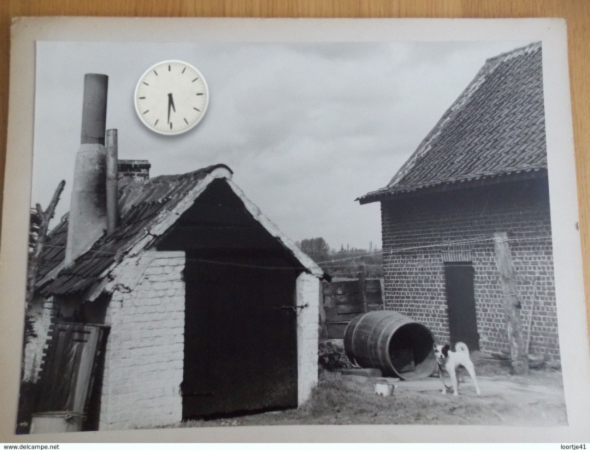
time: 5:31
